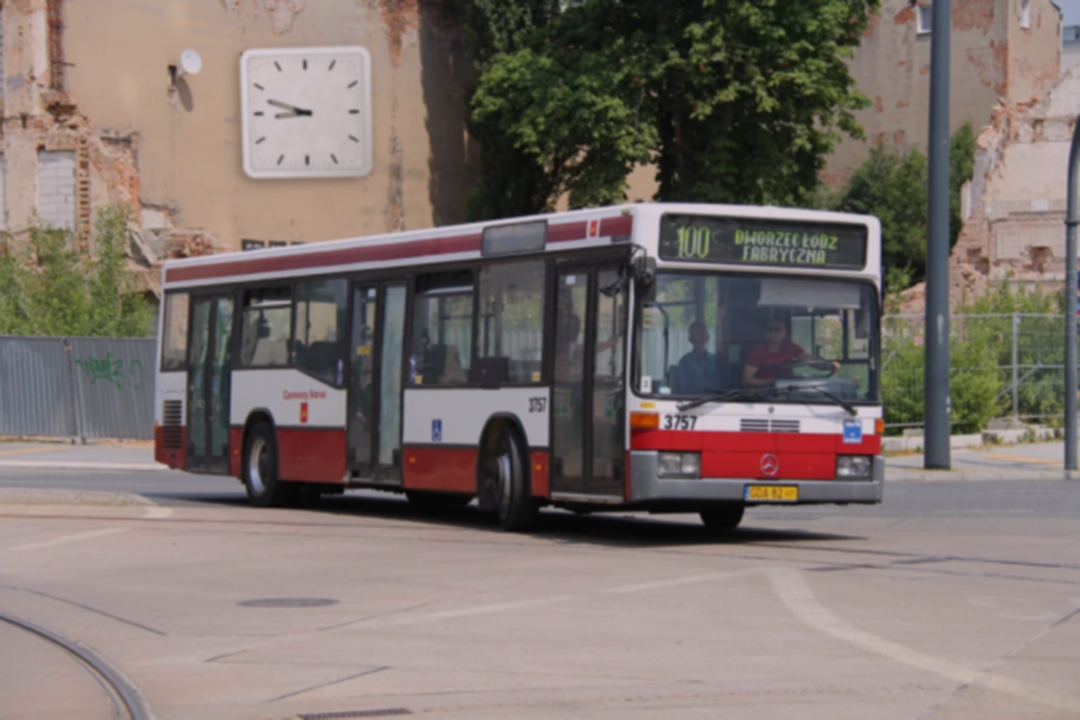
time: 8:48
